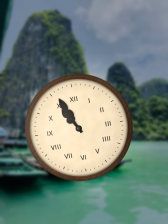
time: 10:56
